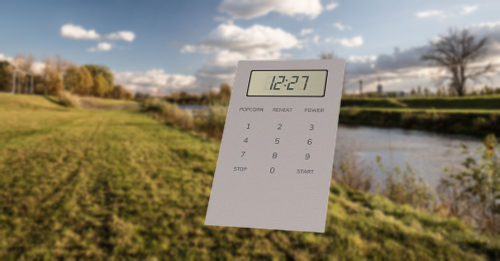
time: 12:27
